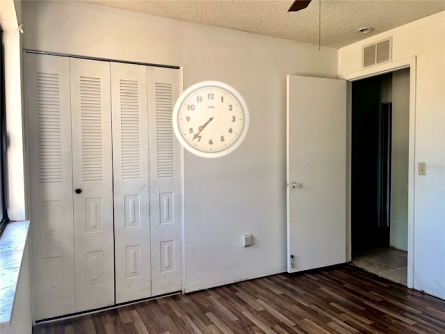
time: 7:37
